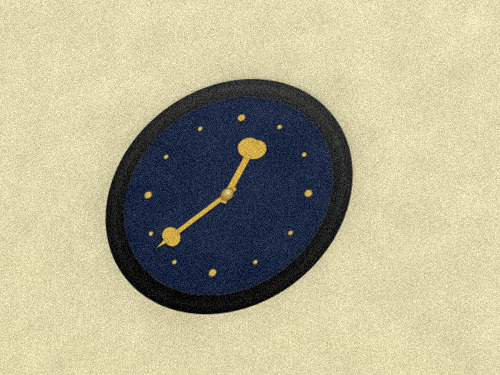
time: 12:38
